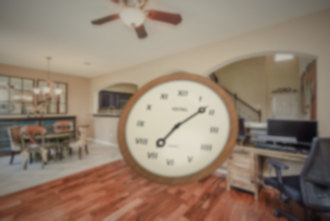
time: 7:08
